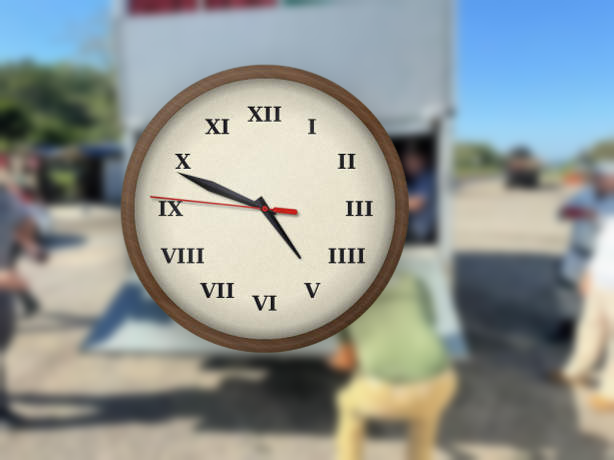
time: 4:48:46
